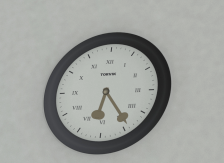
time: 6:24
